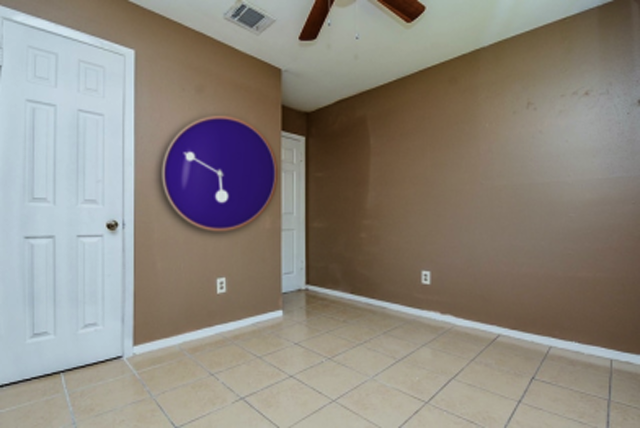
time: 5:50
